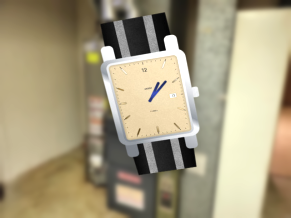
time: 1:08
